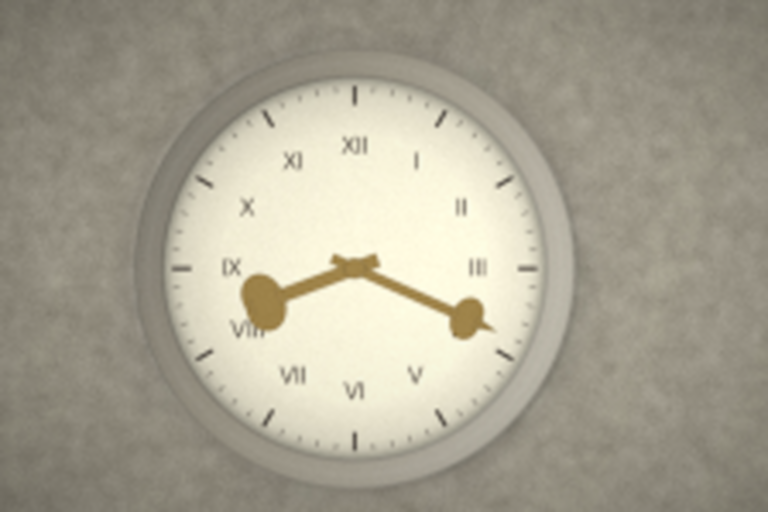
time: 8:19
